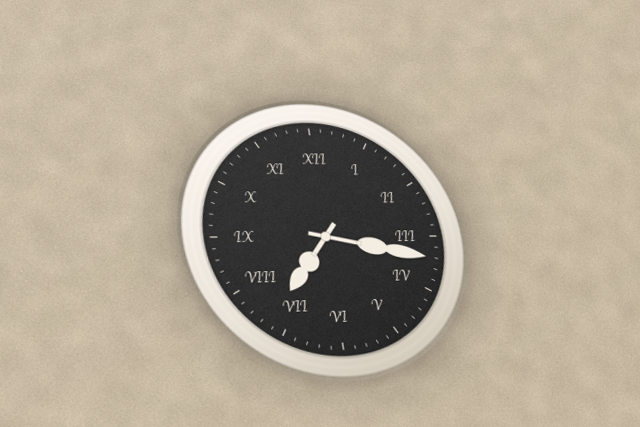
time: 7:17
